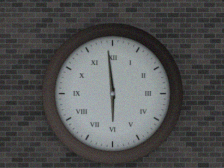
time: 5:59
